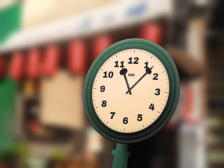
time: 11:07
